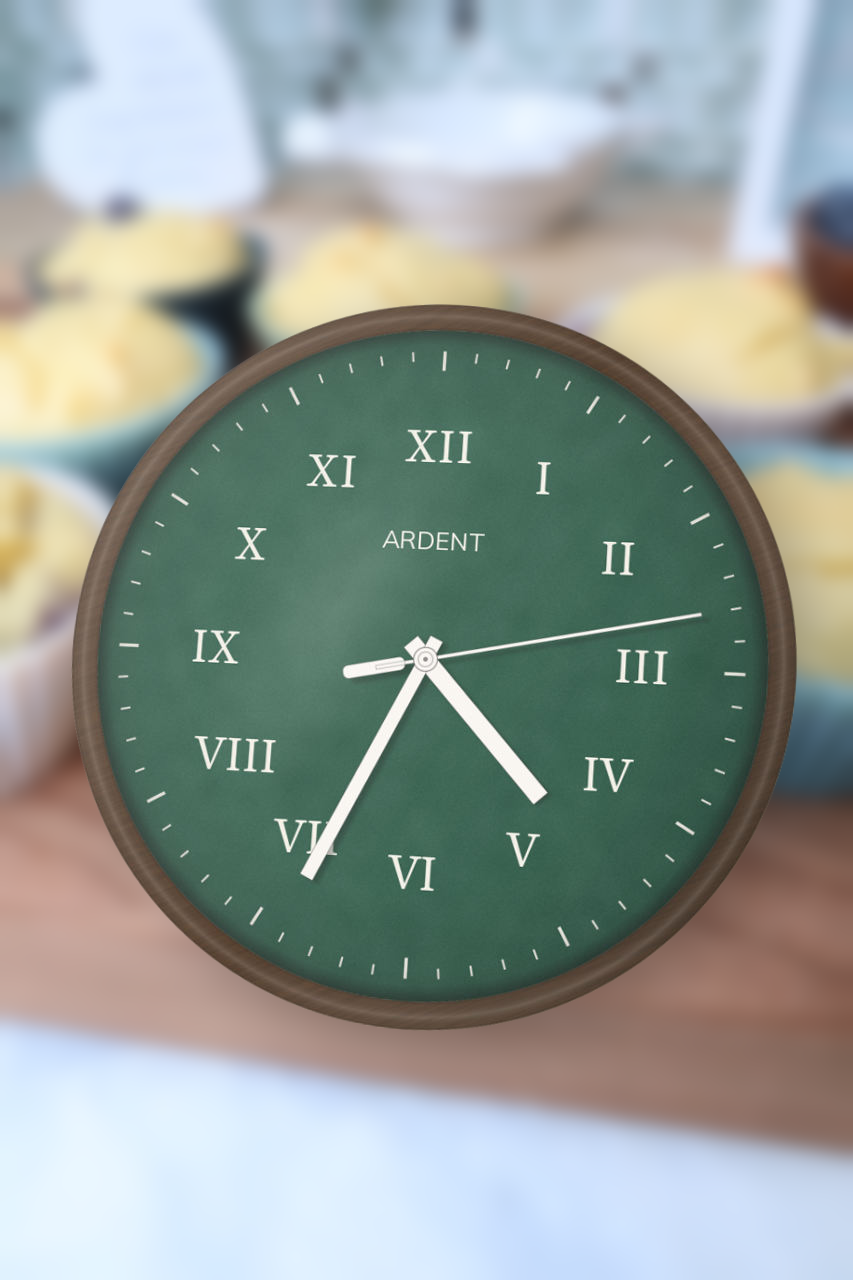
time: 4:34:13
